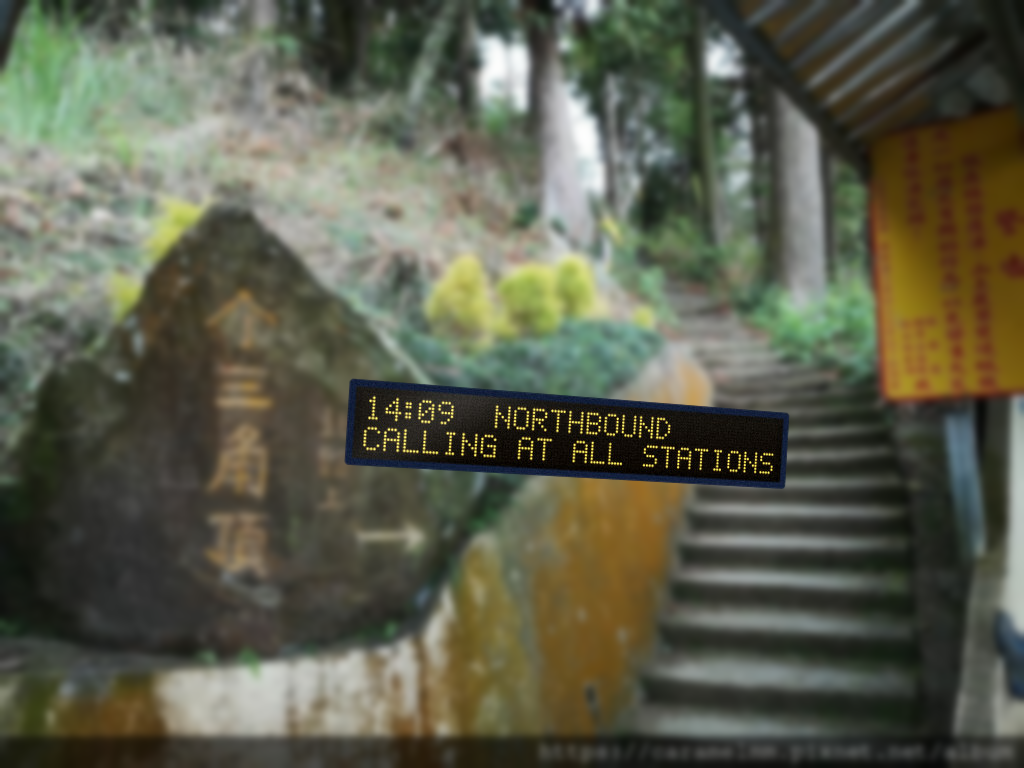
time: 14:09
